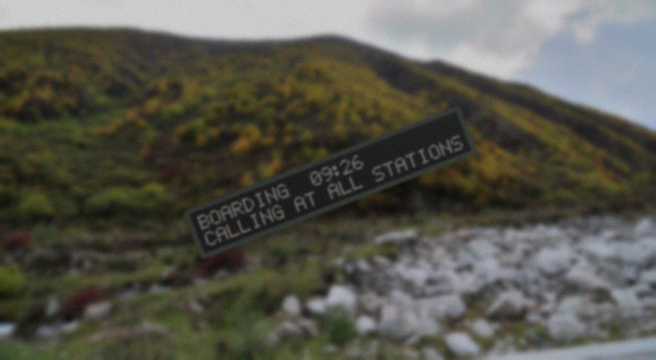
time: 9:26
